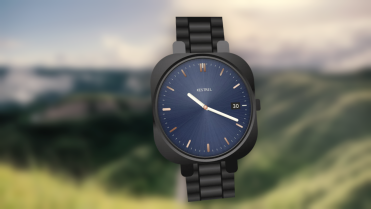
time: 10:19
